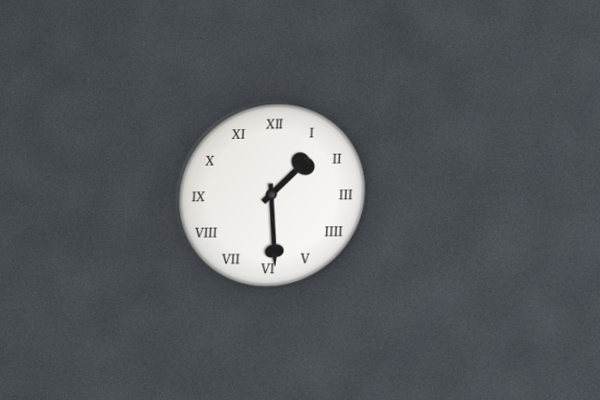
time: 1:29
